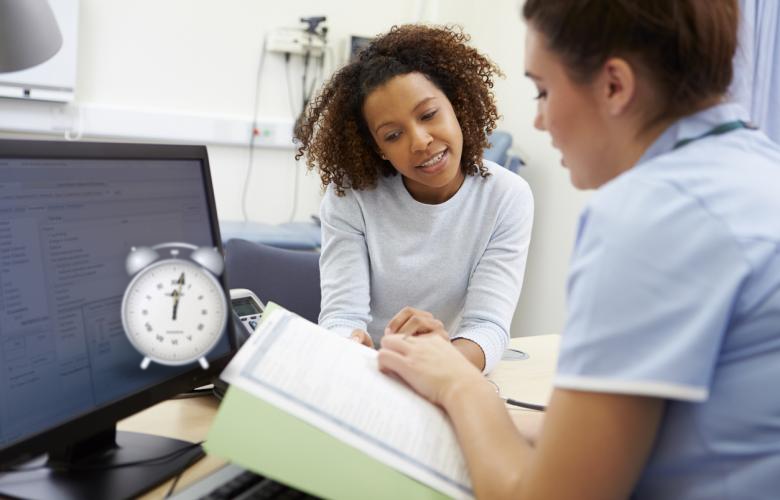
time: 12:02
